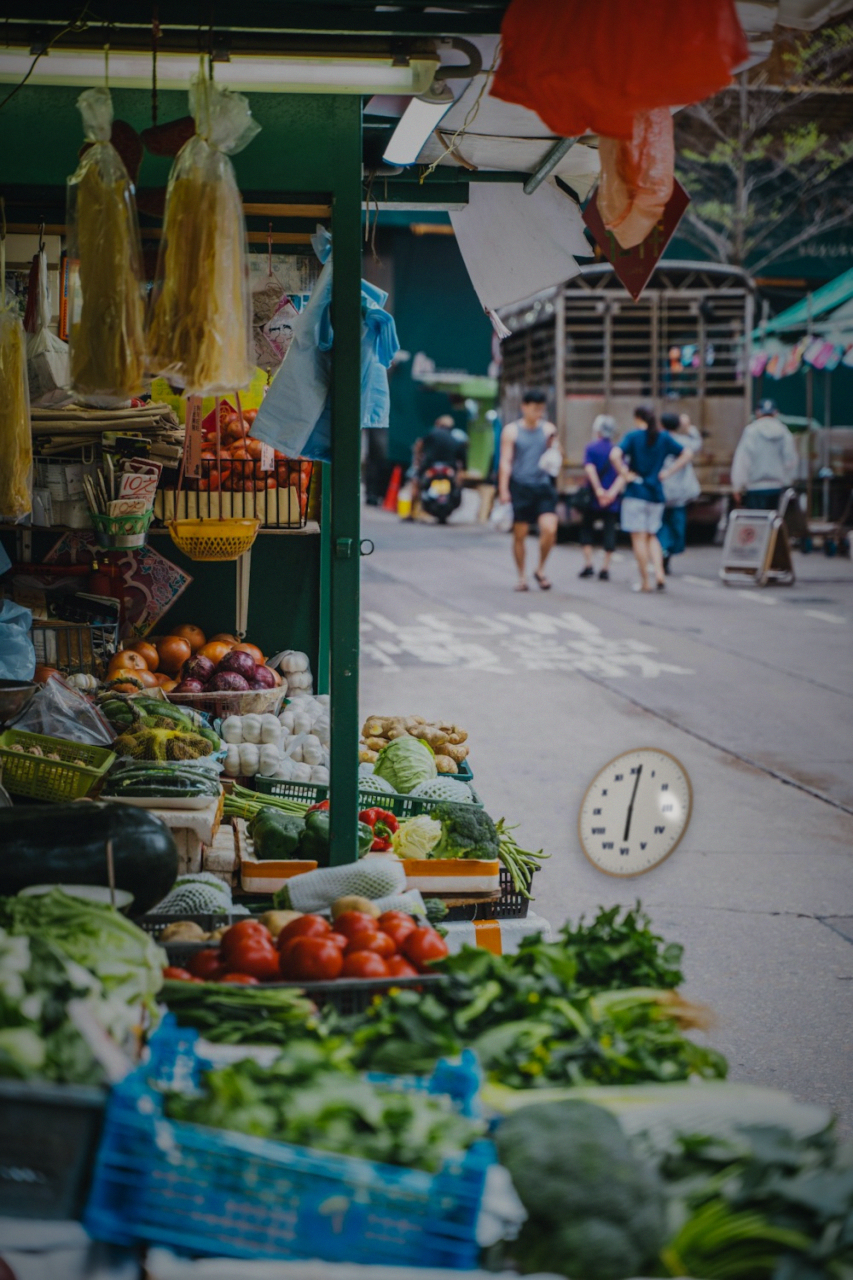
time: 6:01
